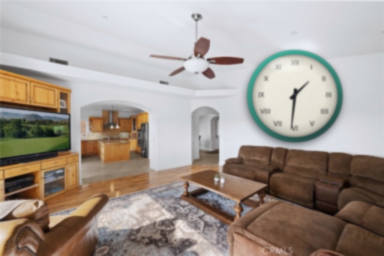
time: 1:31
